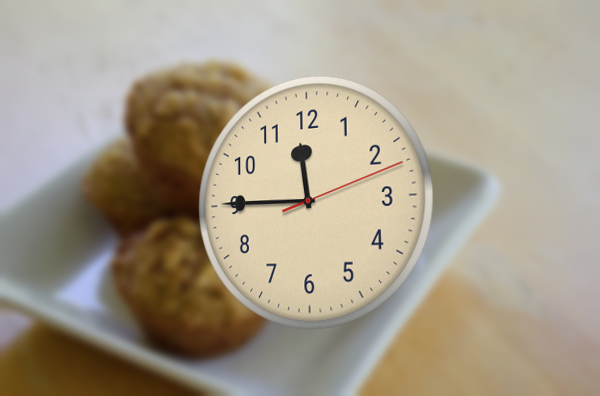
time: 11:45:12
